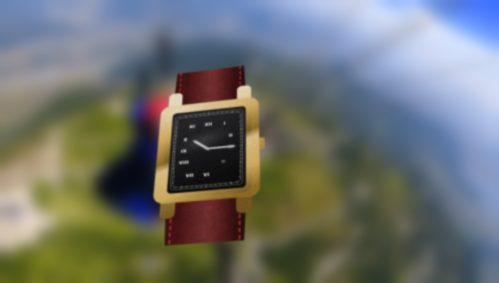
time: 10:15
